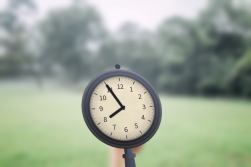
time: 7:55
